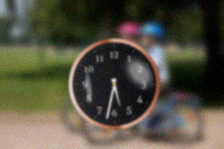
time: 5:32
